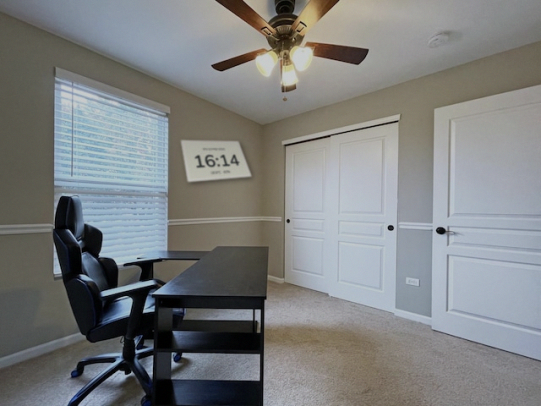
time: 16:14
